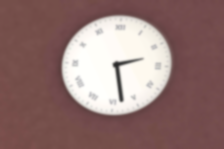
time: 2:28
